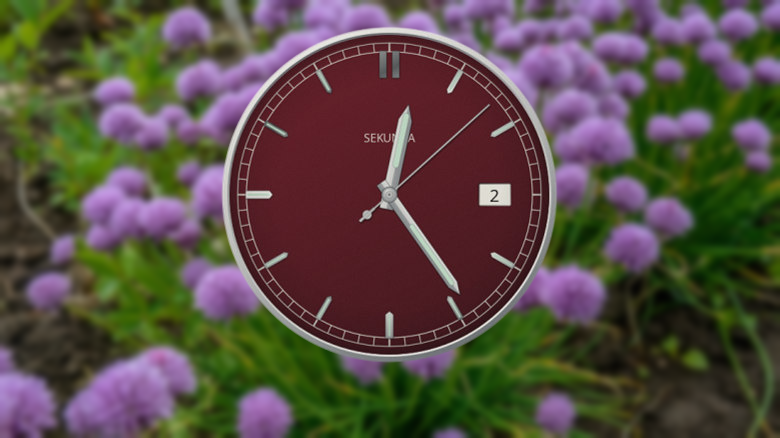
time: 12:24:08
